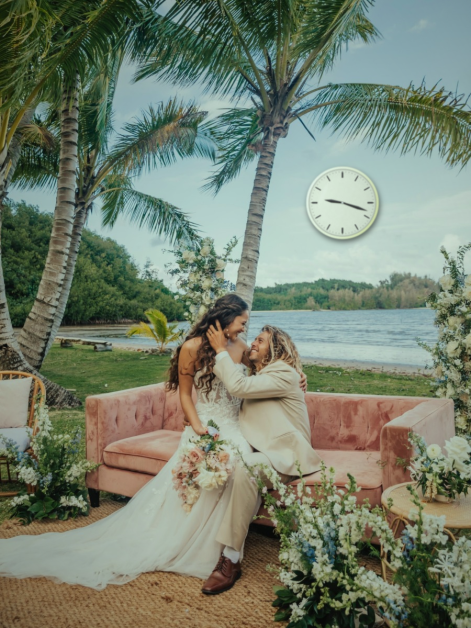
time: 9:18
